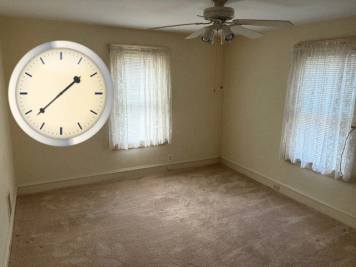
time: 1:38
